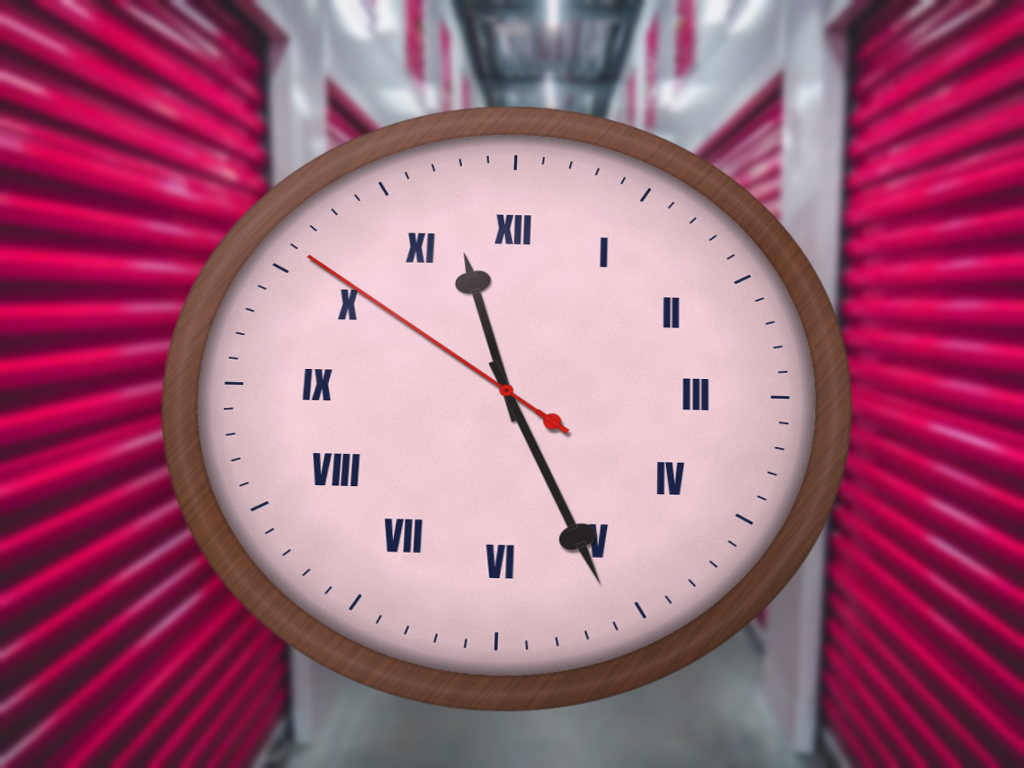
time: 11:25:51
